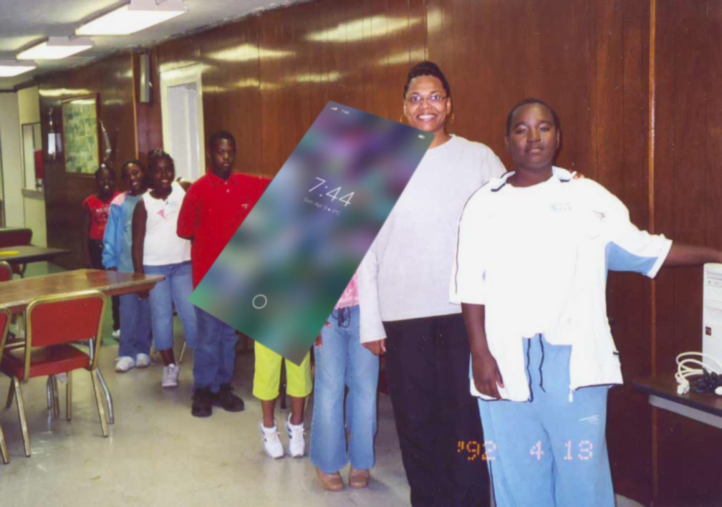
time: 7:44
